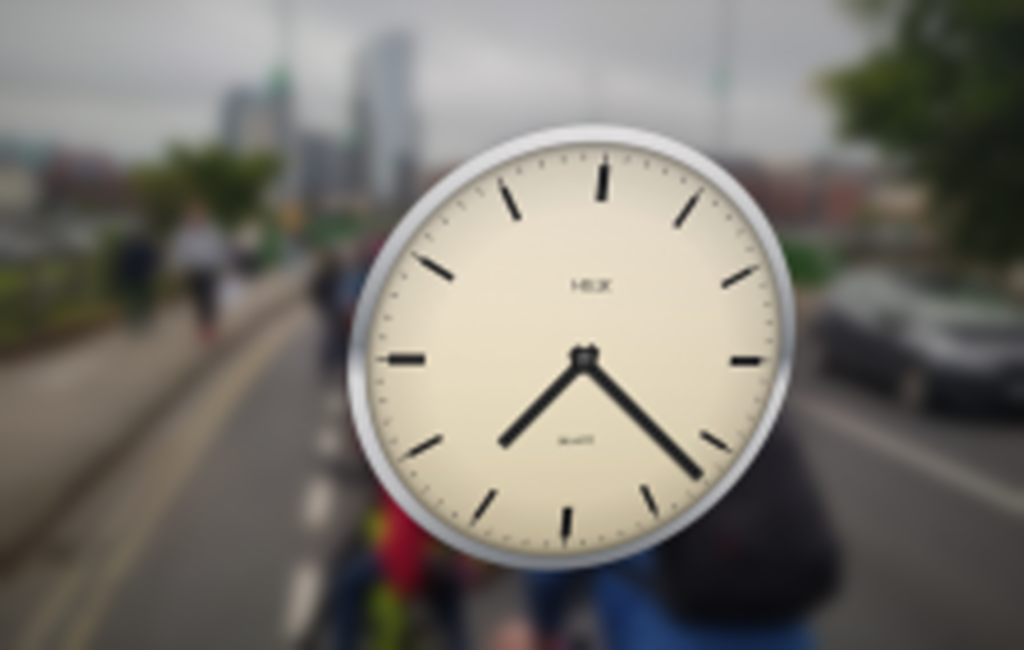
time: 7:22
